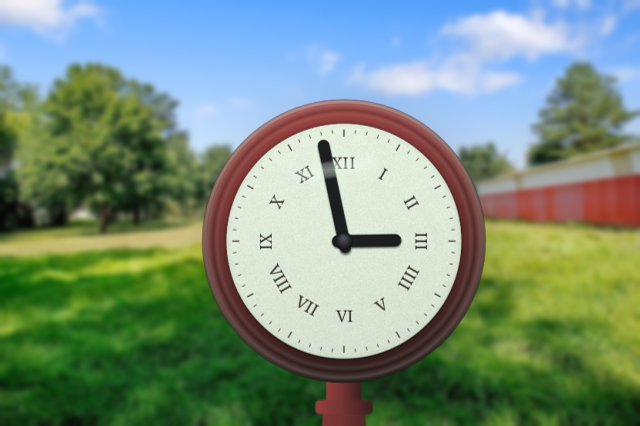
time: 2:58
